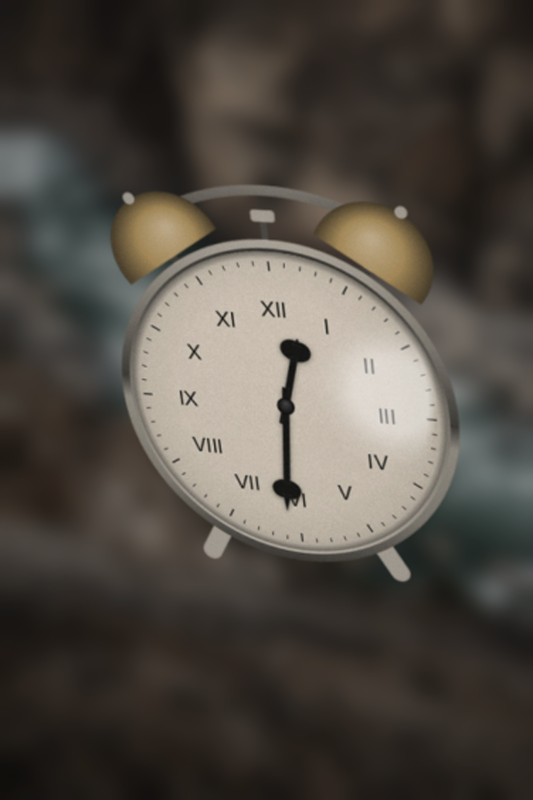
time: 12:31
